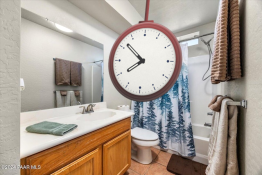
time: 7:52
